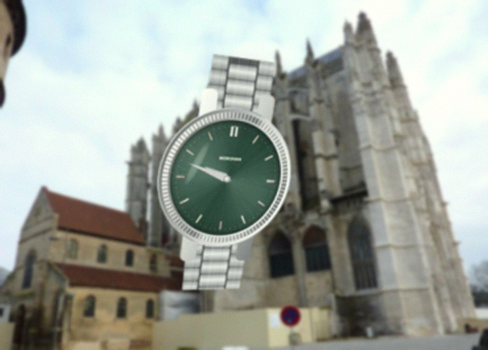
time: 9:48
